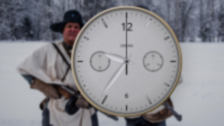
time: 9:36
